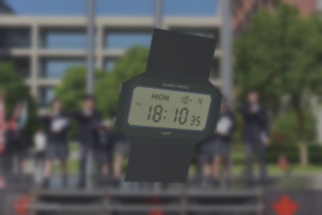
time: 18:10:35
